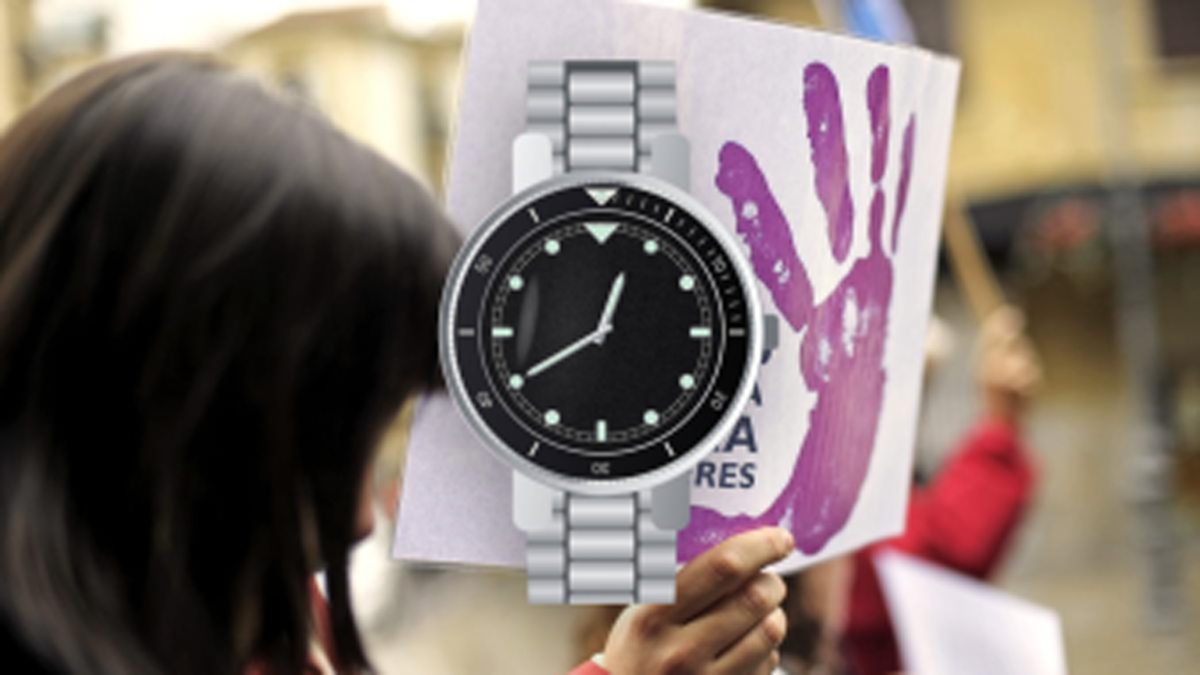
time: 12:40
